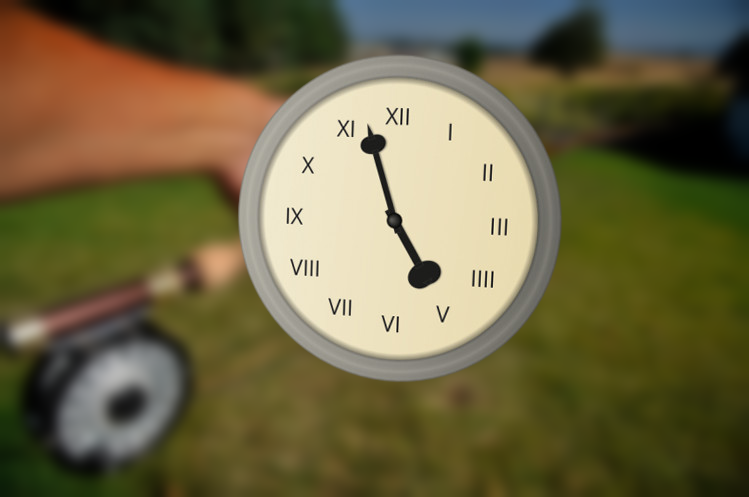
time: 4:57
